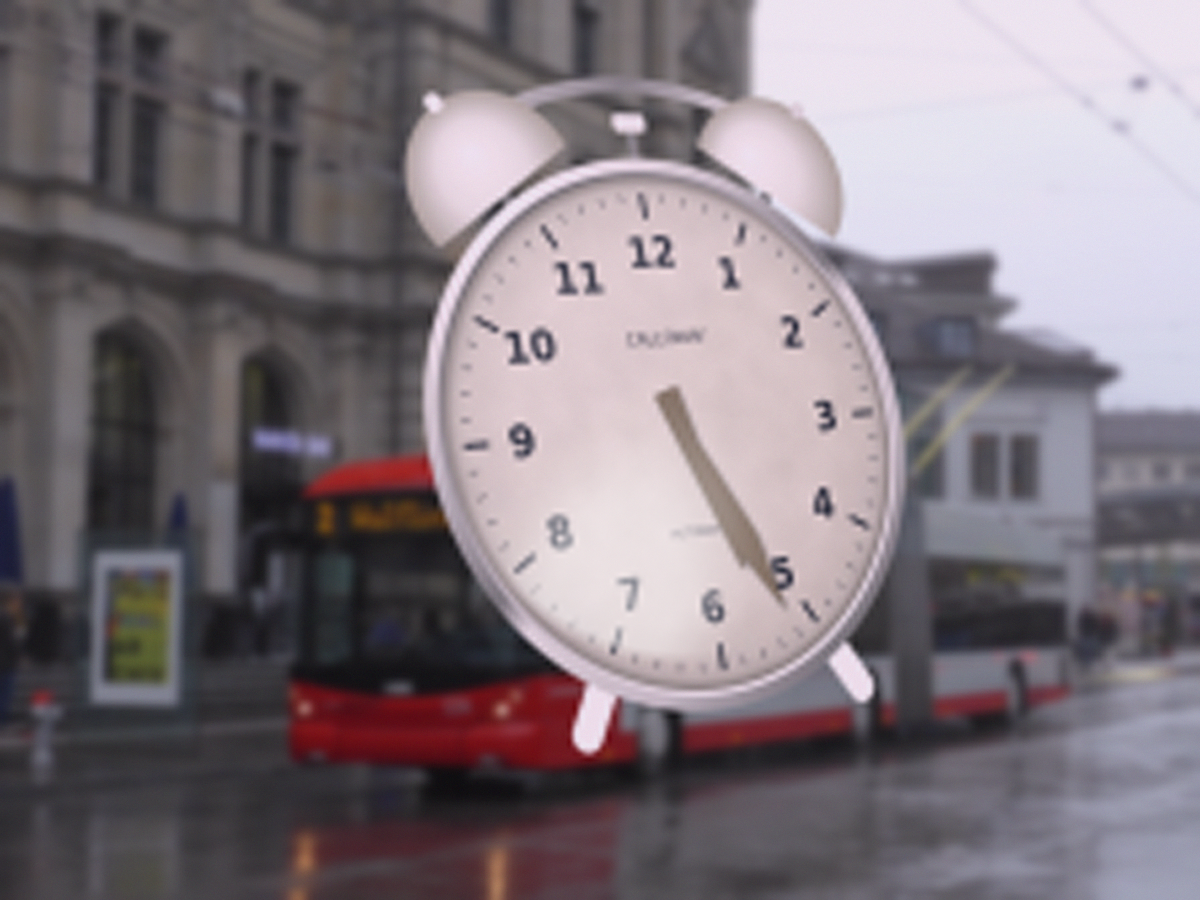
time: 5:26
